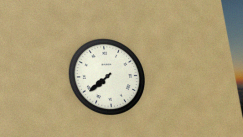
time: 7:39
